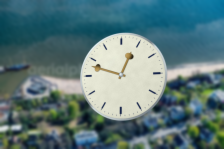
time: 12:48
